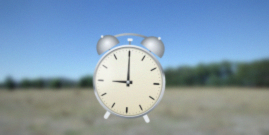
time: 9:00
